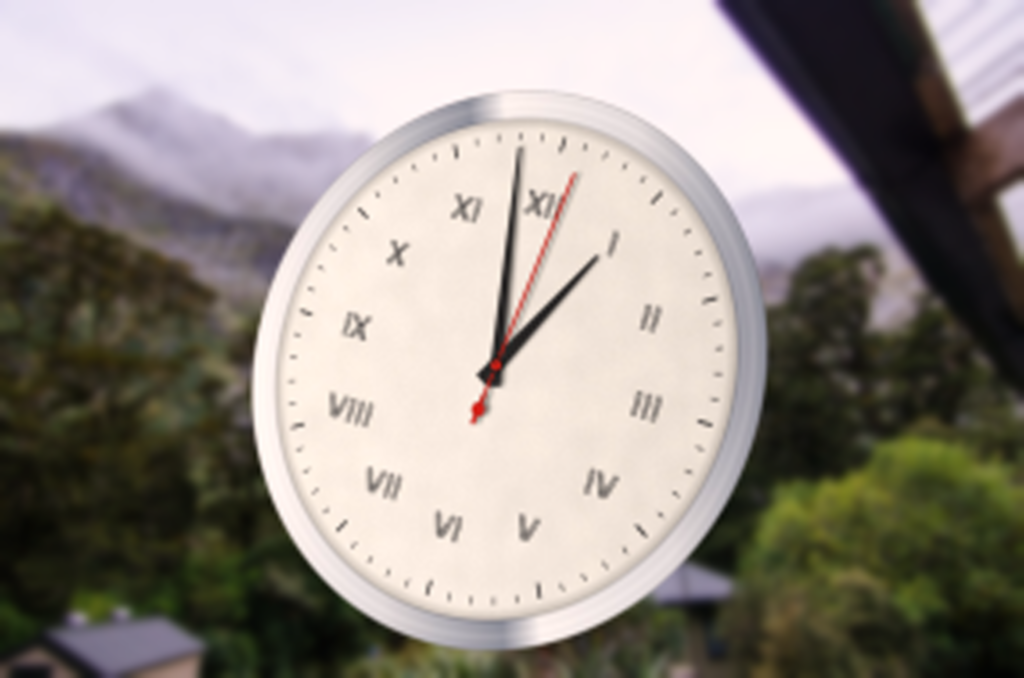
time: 12:58:01
